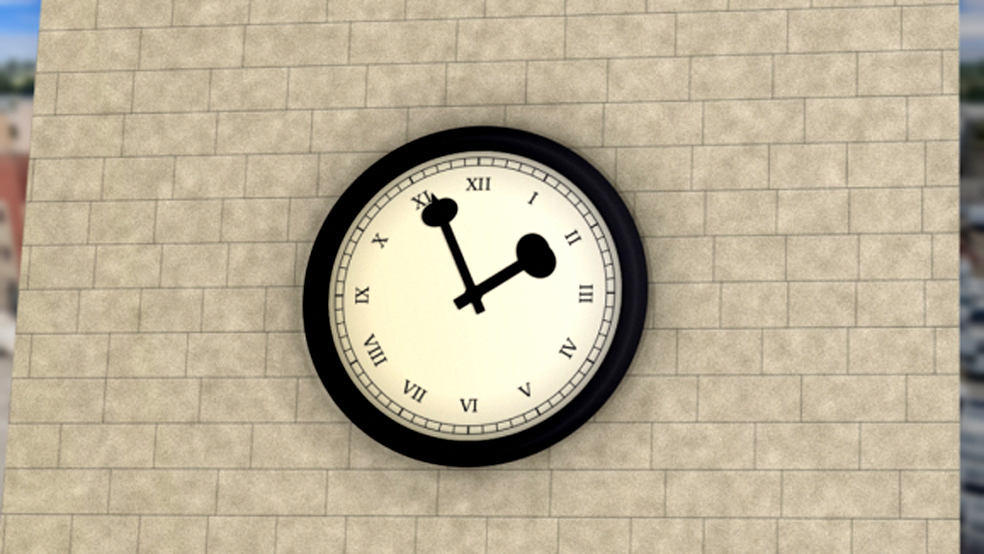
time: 1:56
